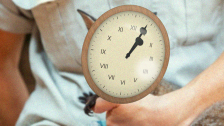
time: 1:04
